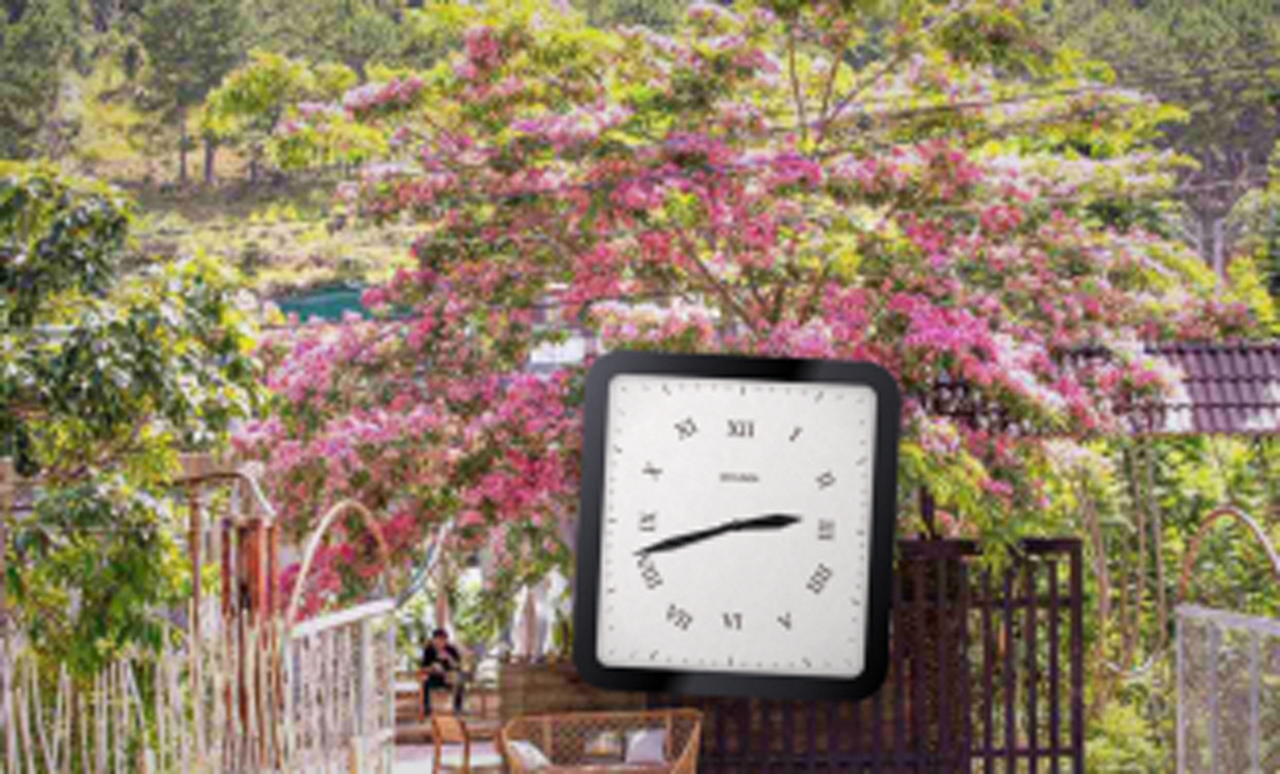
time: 2:42
